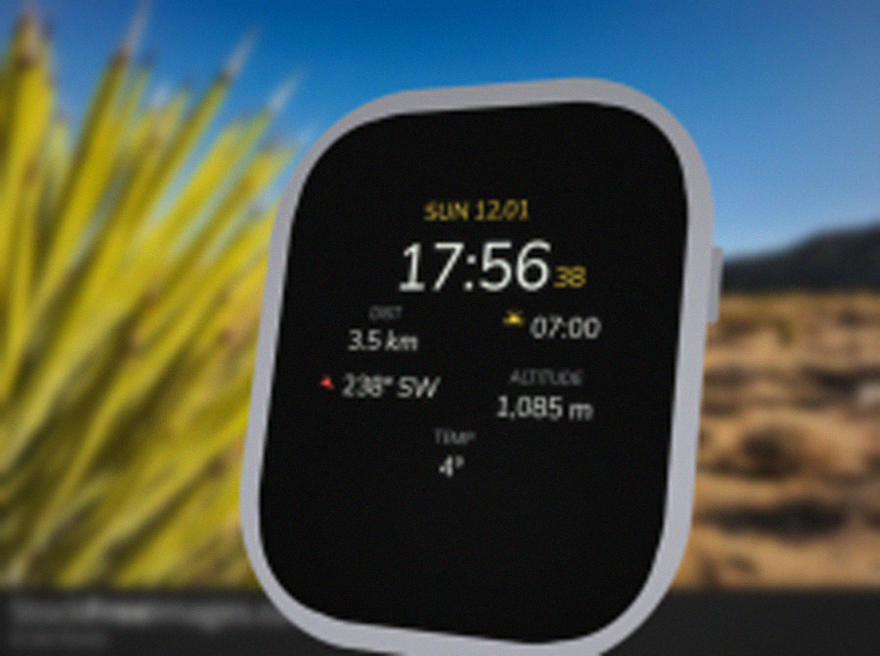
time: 17:56
